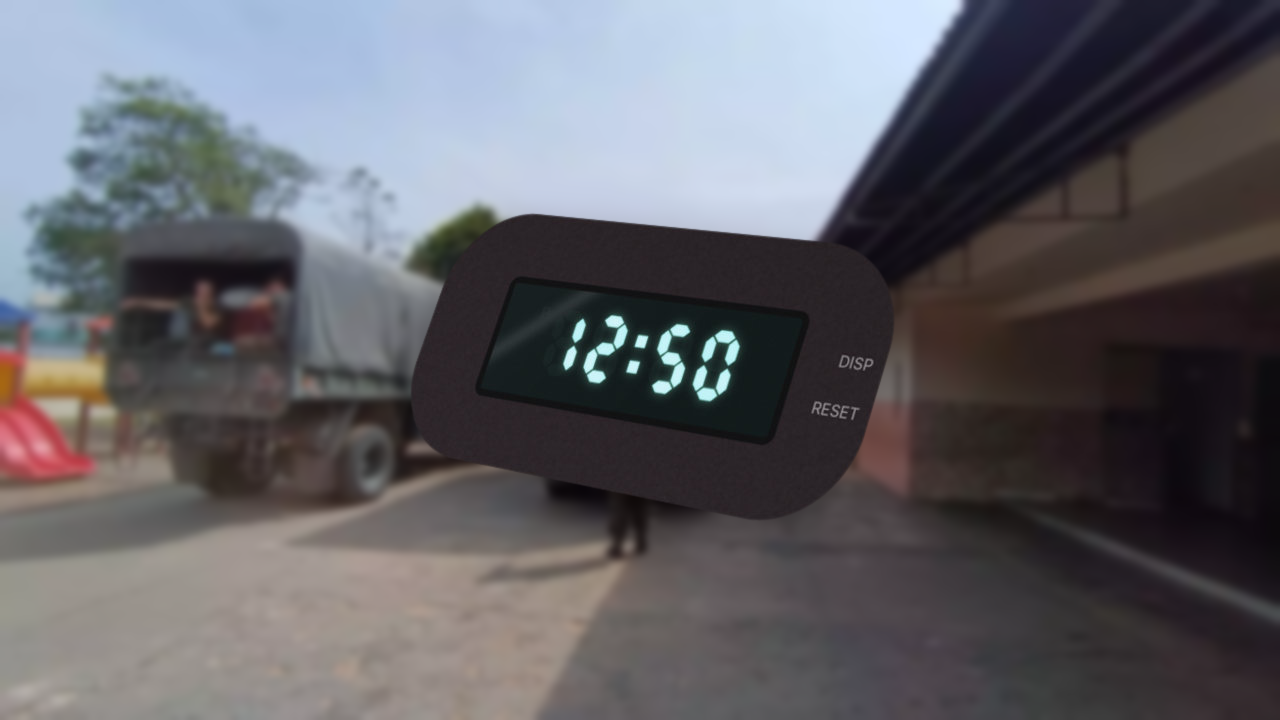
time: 12:50
